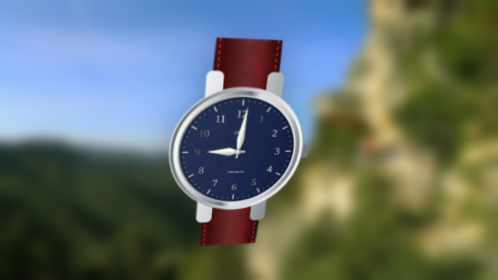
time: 9:01
